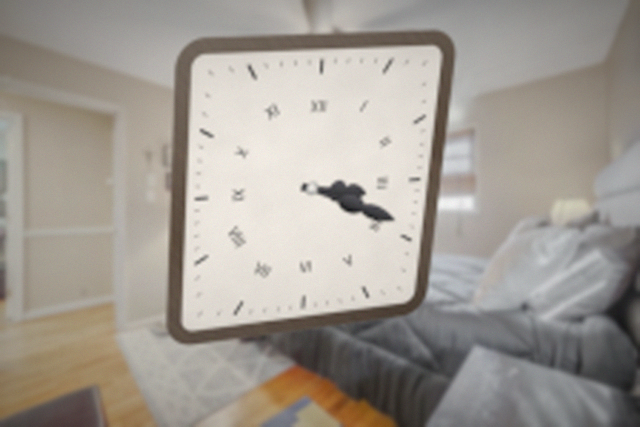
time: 3:19
